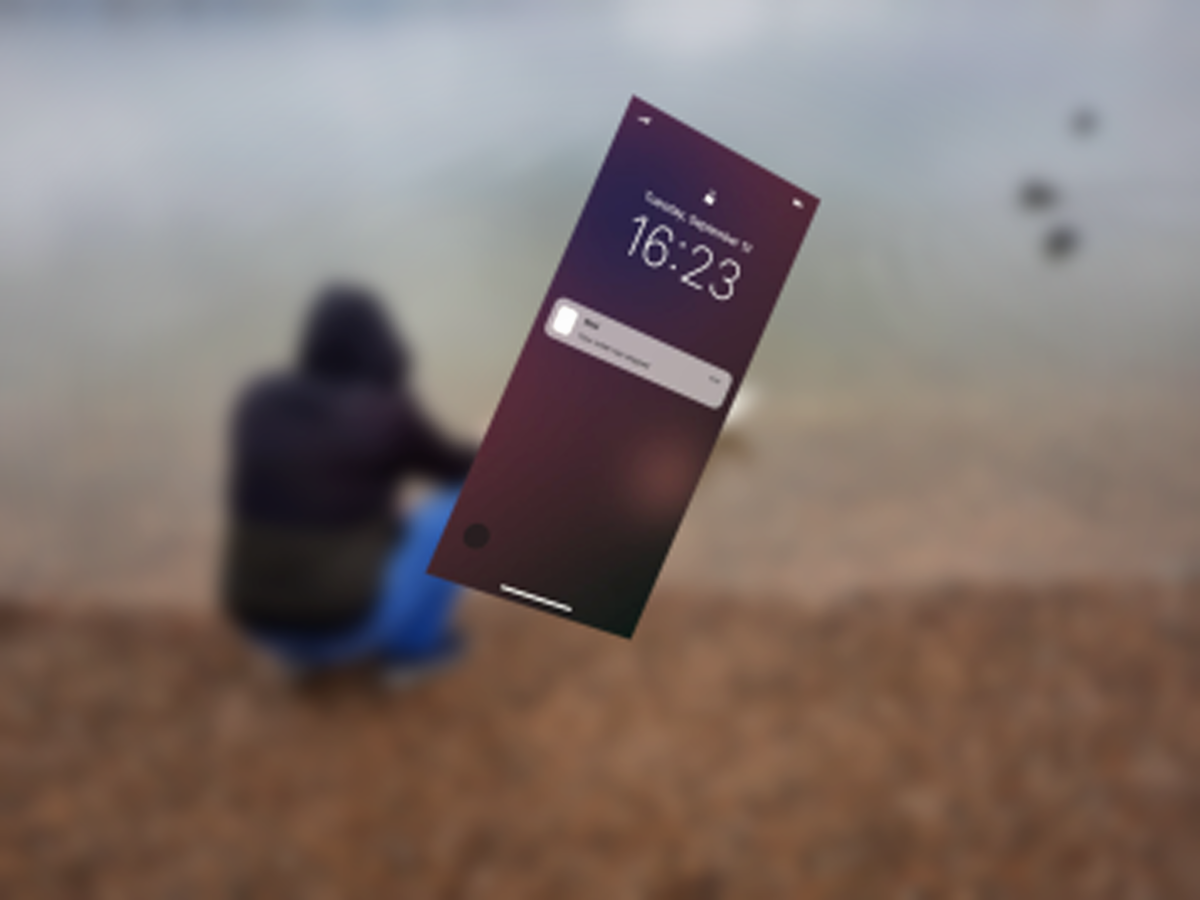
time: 16:23
